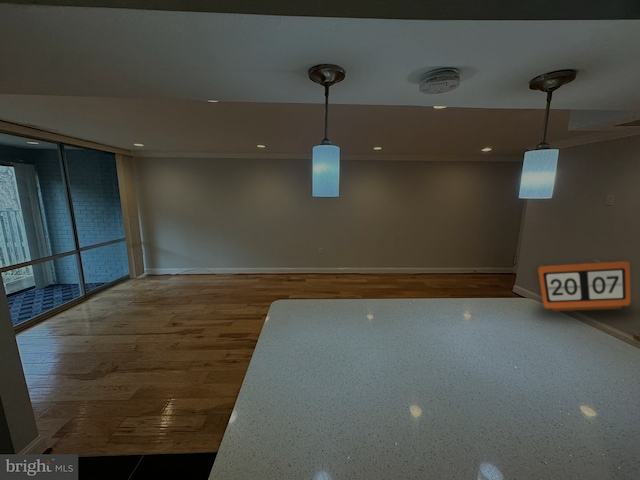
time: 20:07
